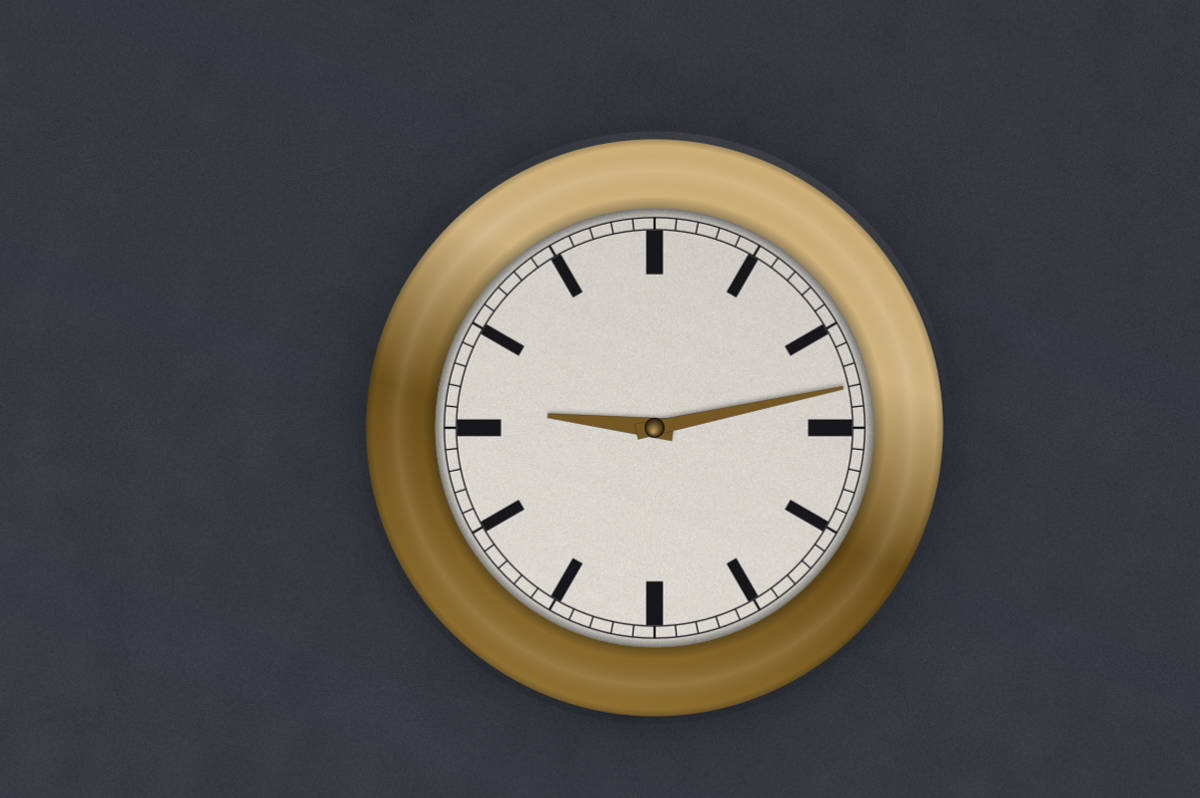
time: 9:13
